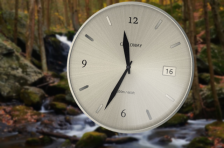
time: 11:34
